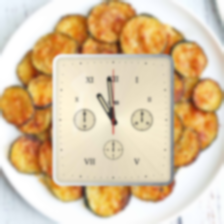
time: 10:59
